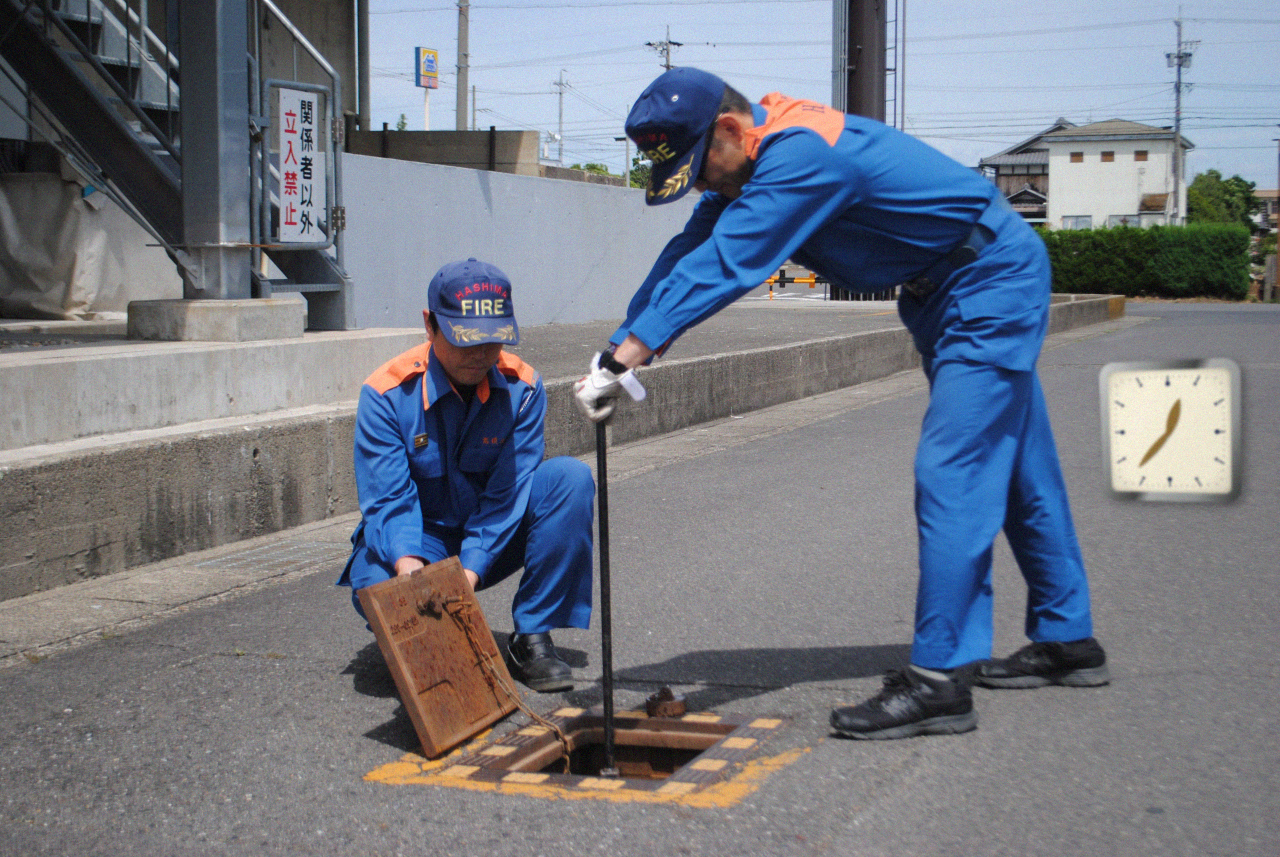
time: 12:37
